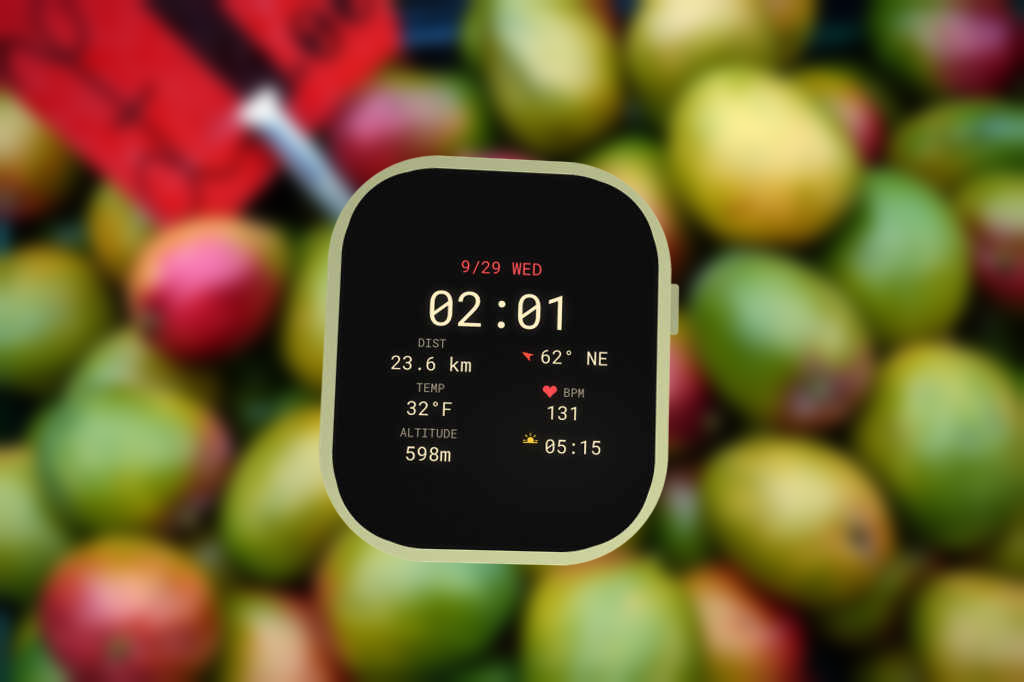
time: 2:01
